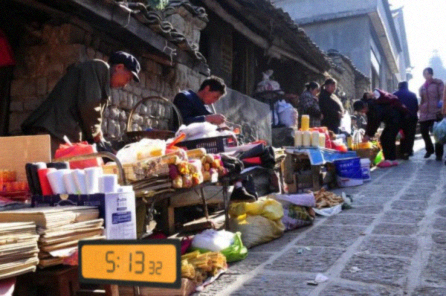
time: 5:13:32
